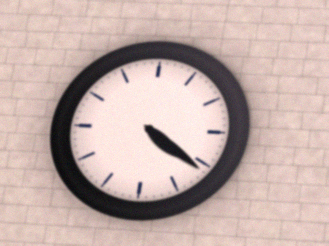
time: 4:21
